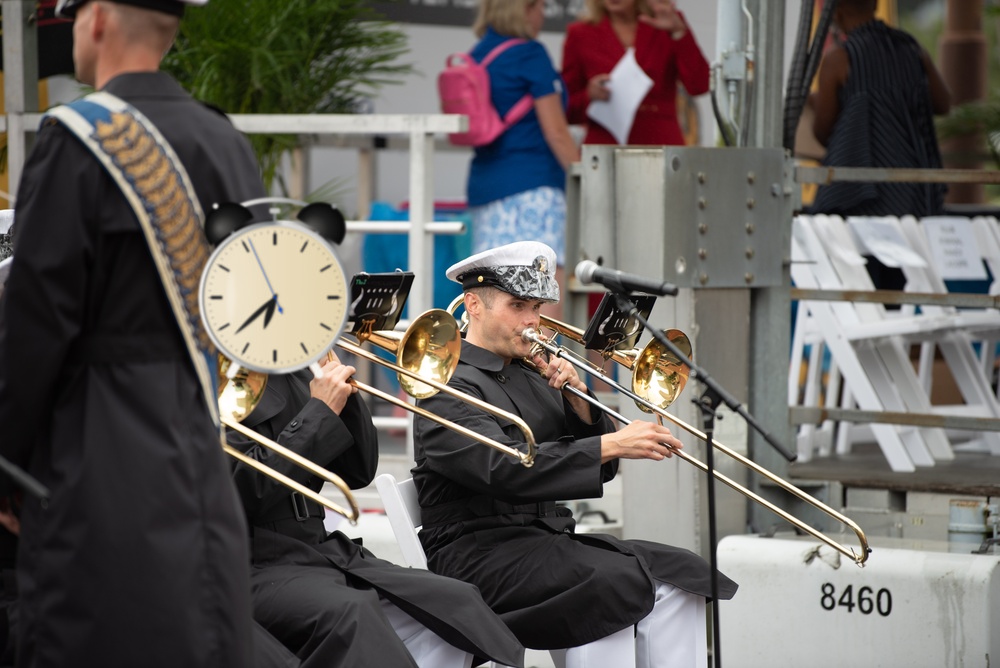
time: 6:37:56
